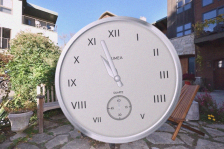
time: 10:57
